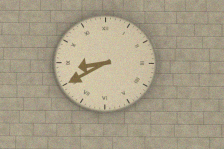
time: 8:40
